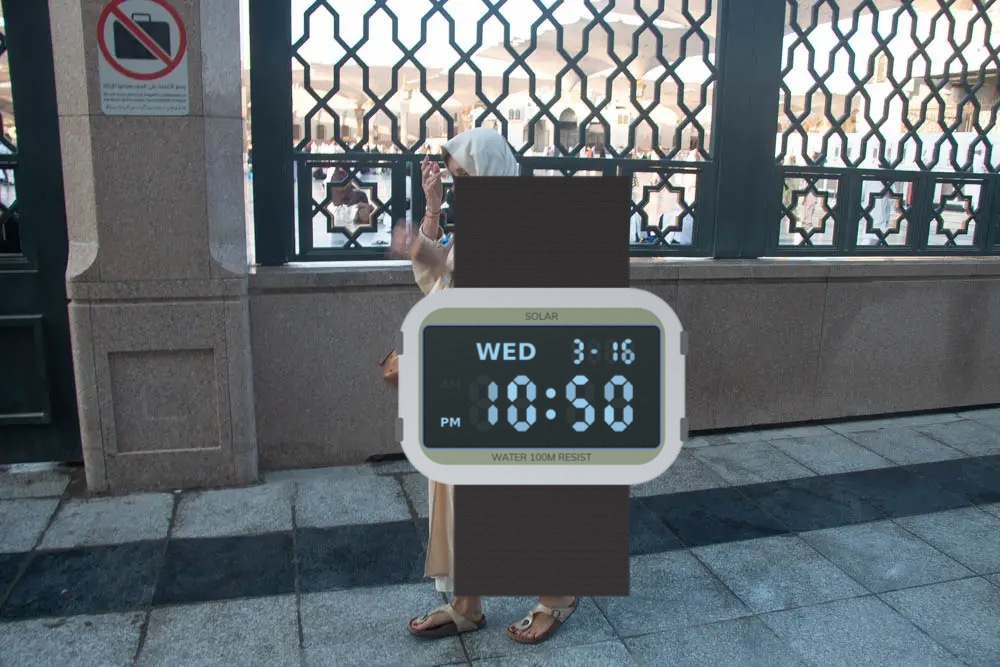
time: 10:50
